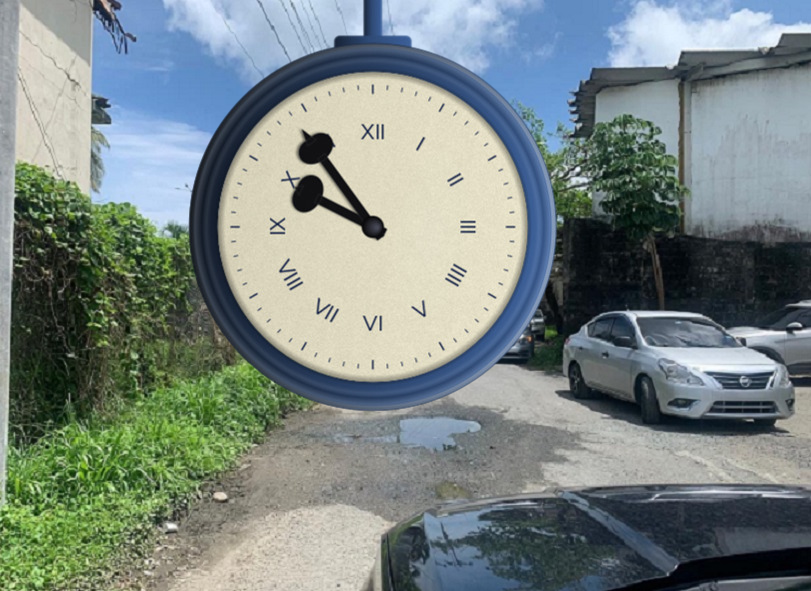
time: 9:54
